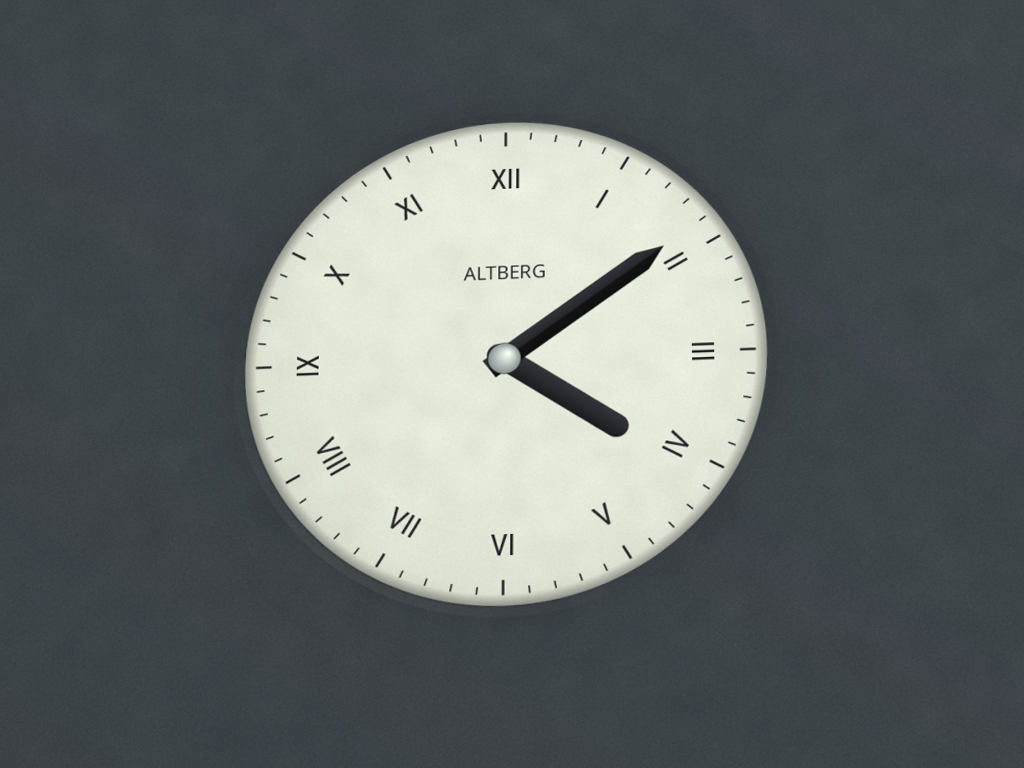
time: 4:09
